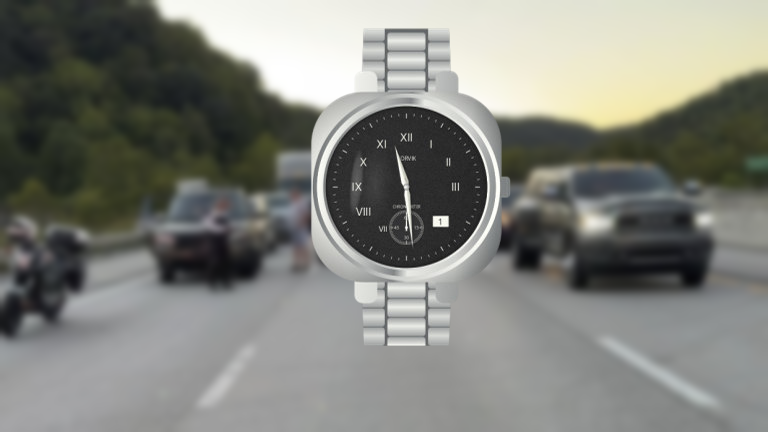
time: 11:29
